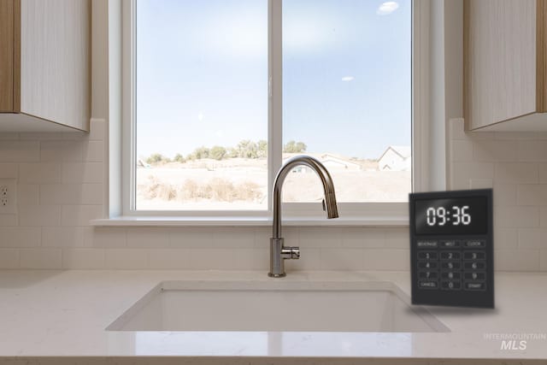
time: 9:36
